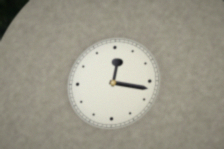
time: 12:17
